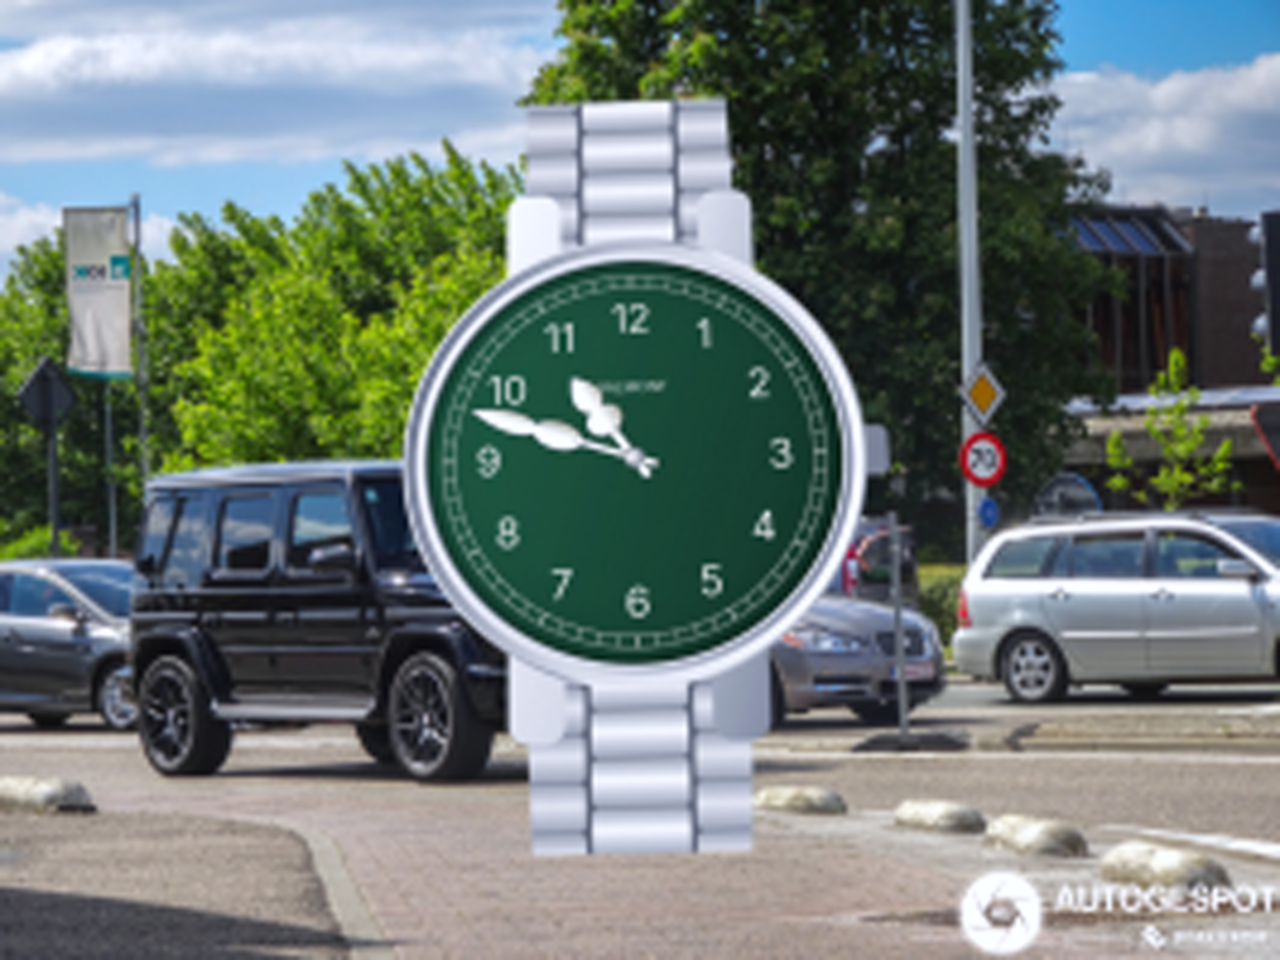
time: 10:48
